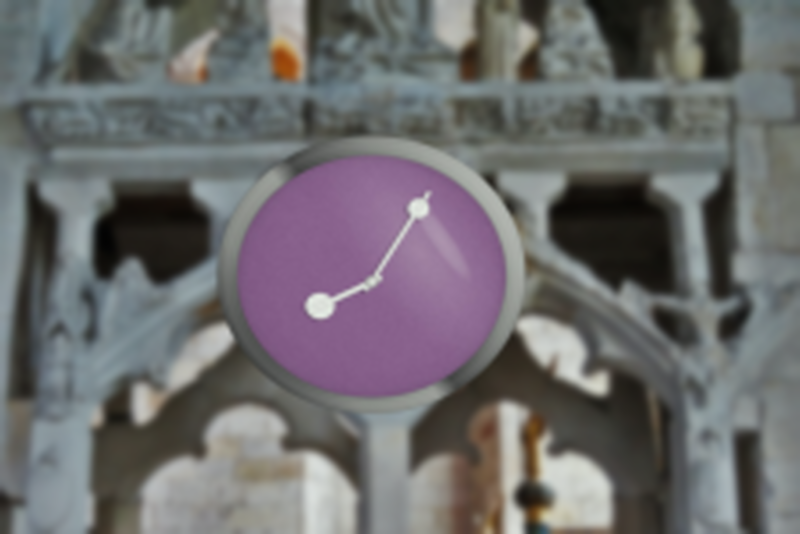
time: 8:05
